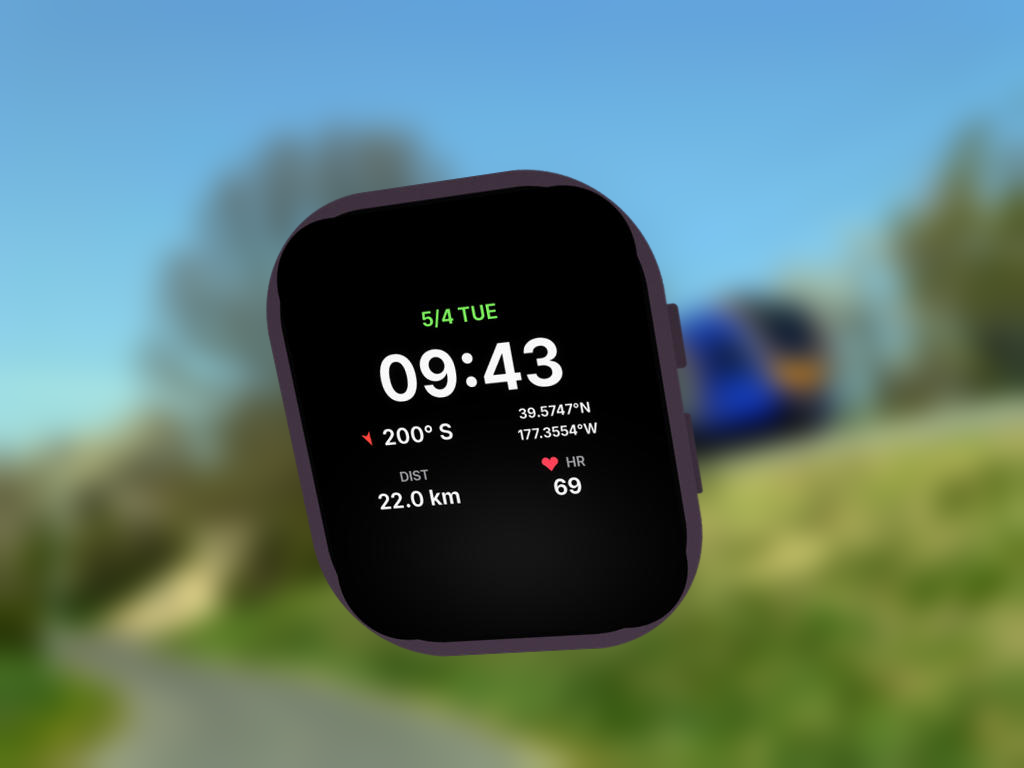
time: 9:43
